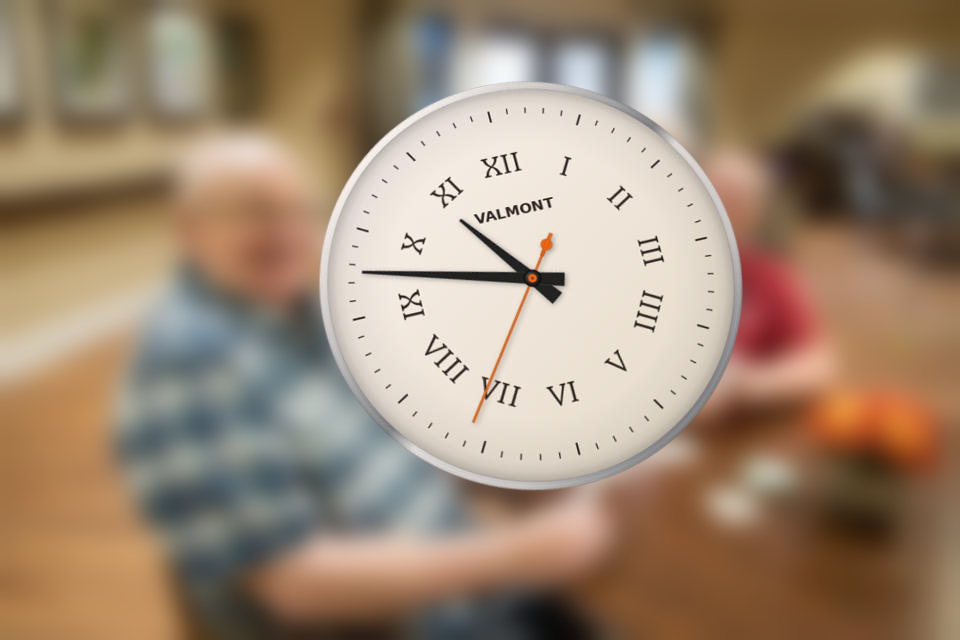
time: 10:47:36
